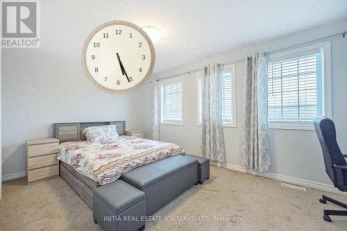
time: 5:26
